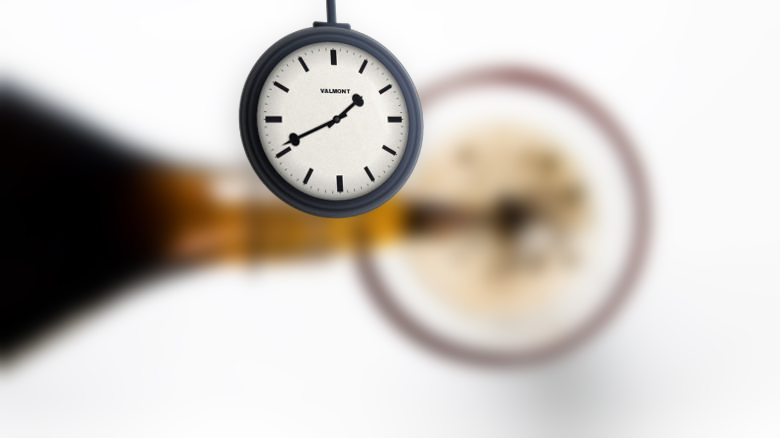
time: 1:41
